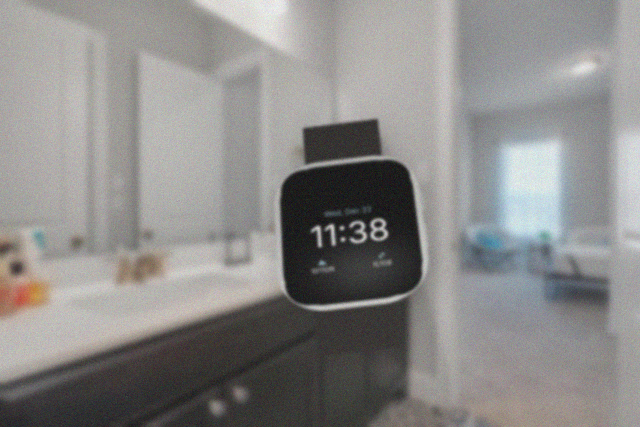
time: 11:38
